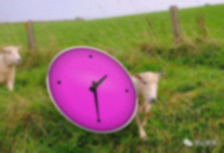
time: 1:30
